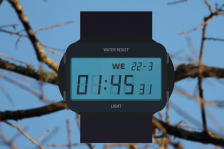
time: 1:45:31
